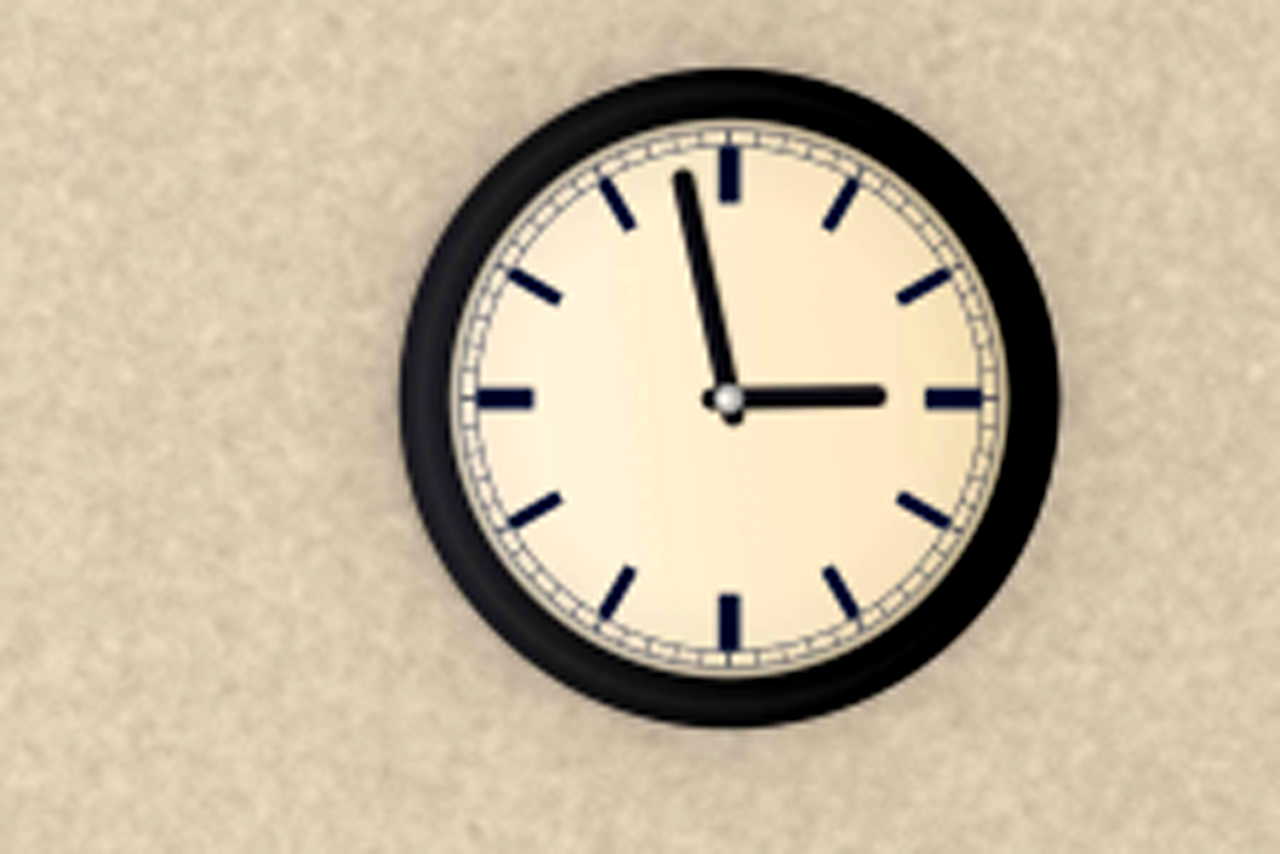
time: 2:58
